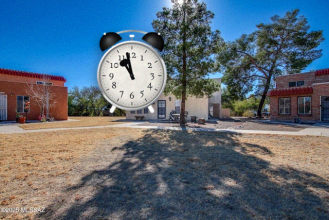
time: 10:58
